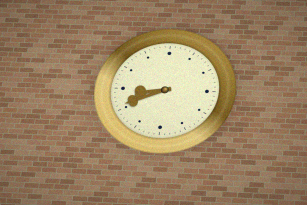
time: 8:41
